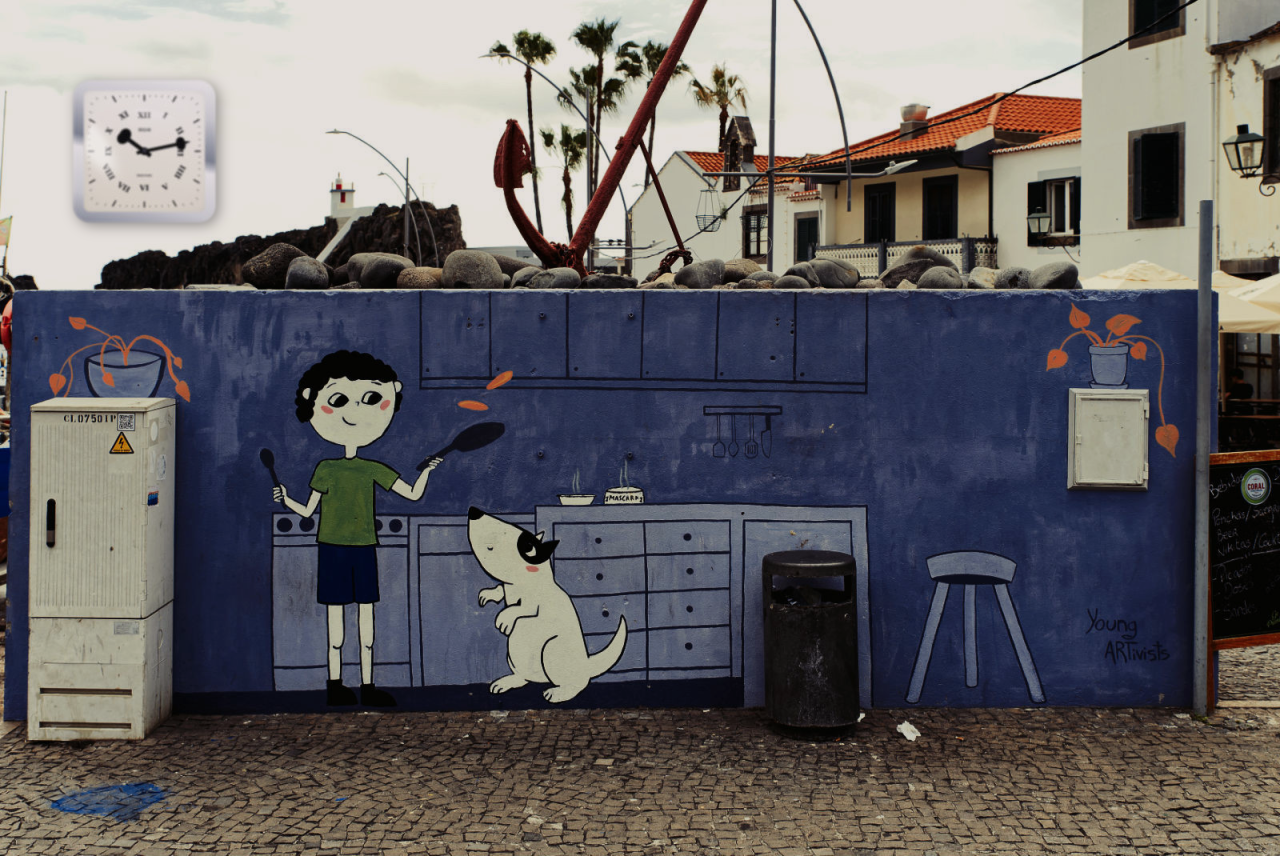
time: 10:13
